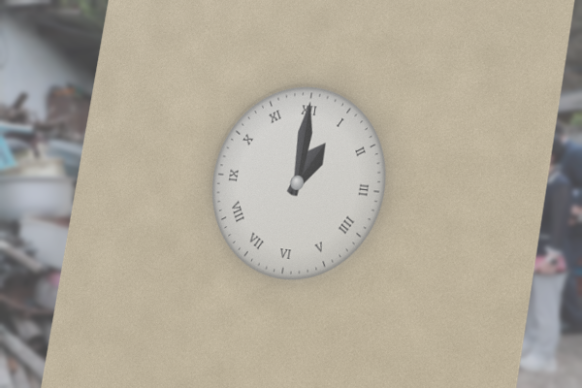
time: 1:00
